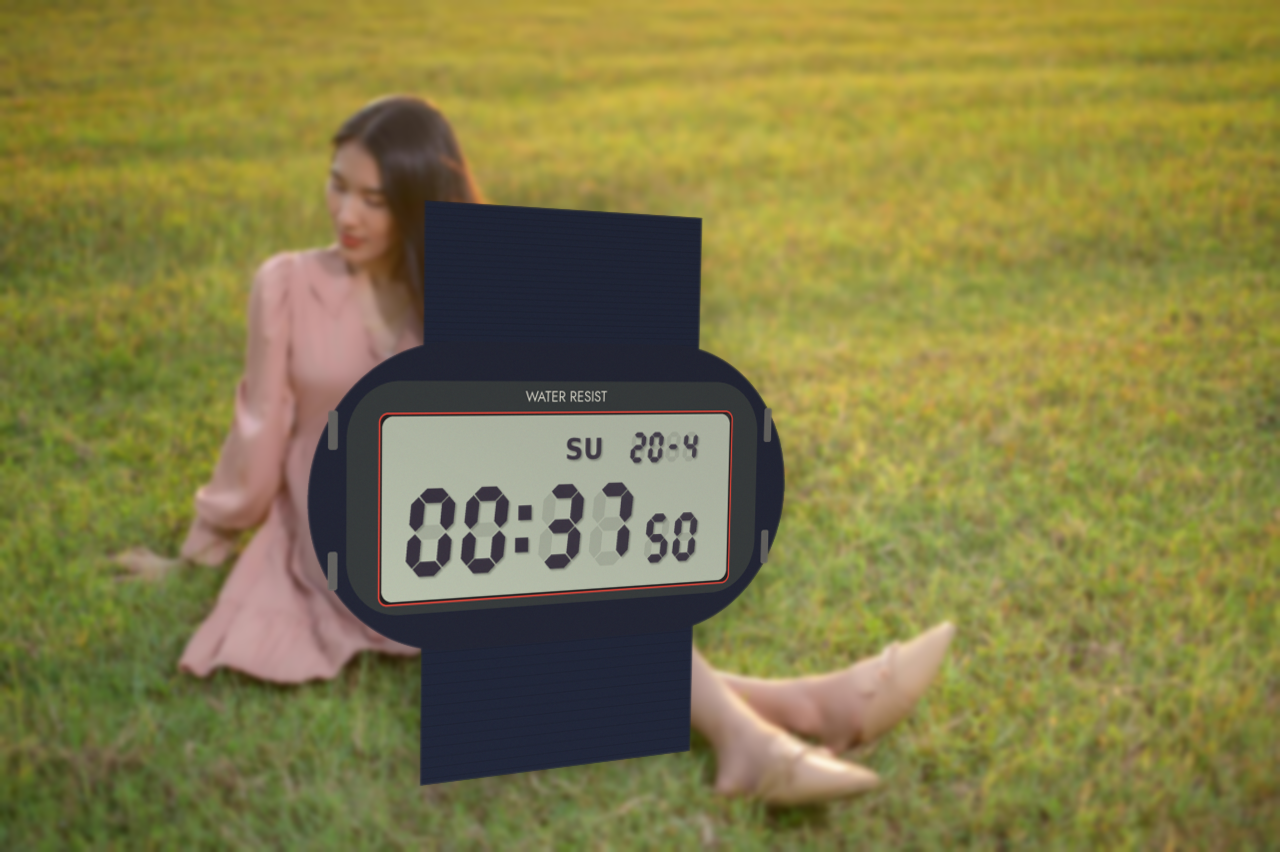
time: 0:37:50
